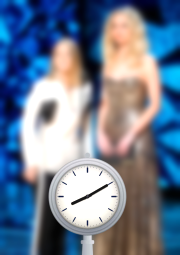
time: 8:10
